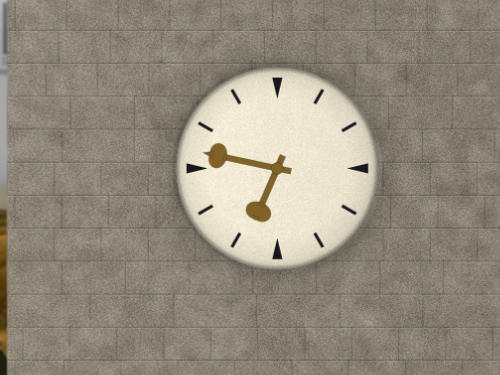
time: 6:47
